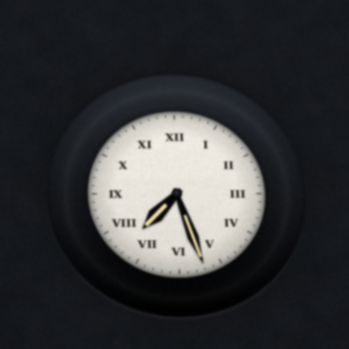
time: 7:27
